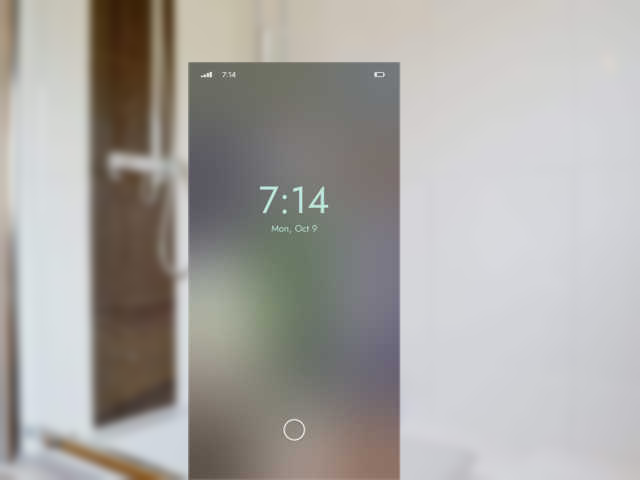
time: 7:14
